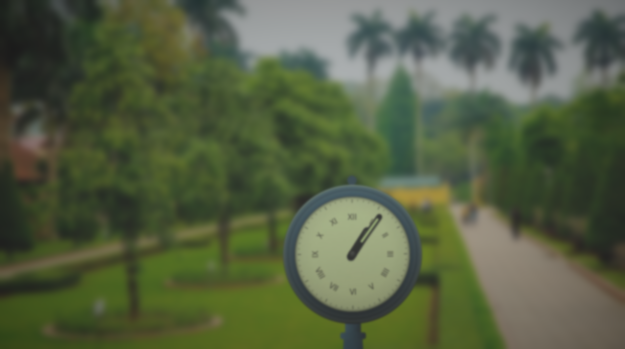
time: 1:06
